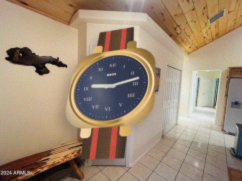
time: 9:13
